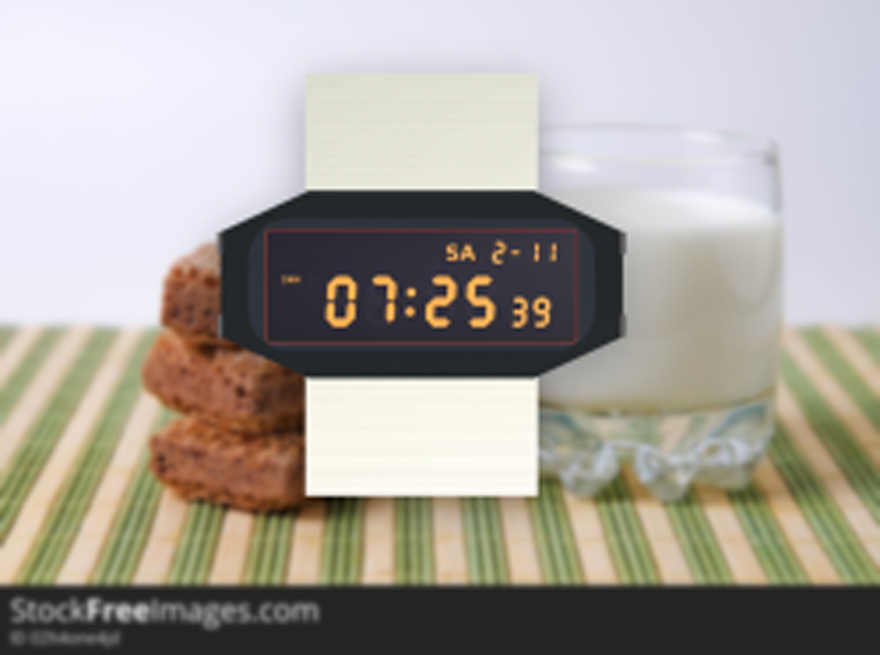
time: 7:25:39
